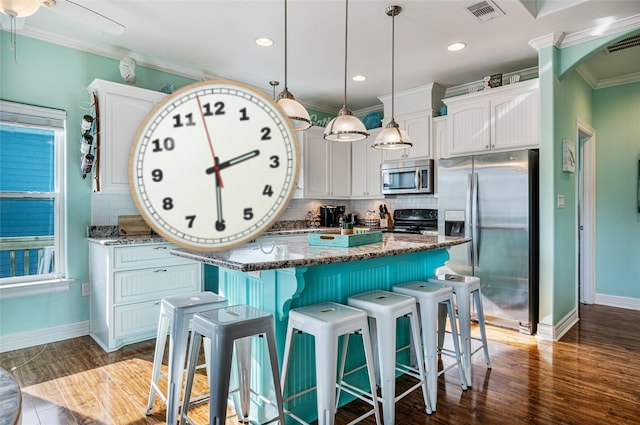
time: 2:29:58
